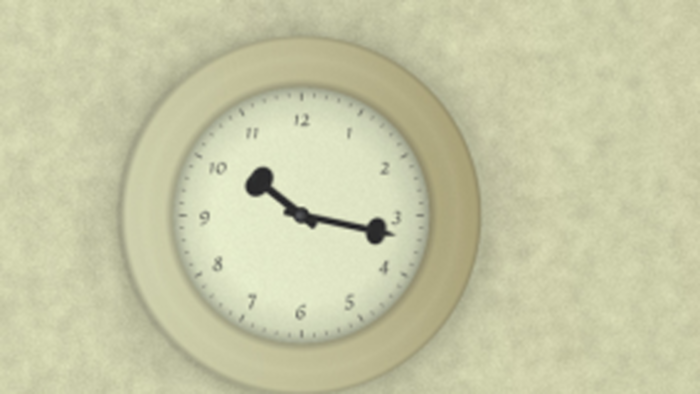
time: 10:17
